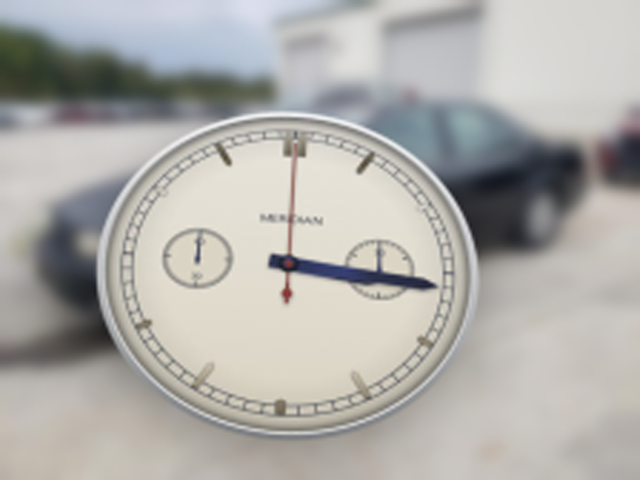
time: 3:16
